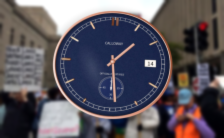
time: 1:29
